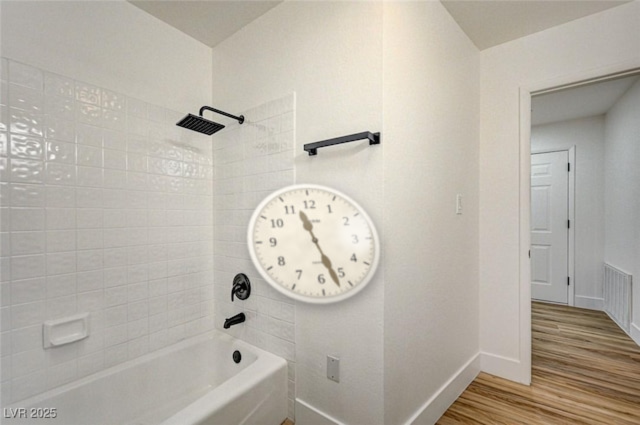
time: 11:27
